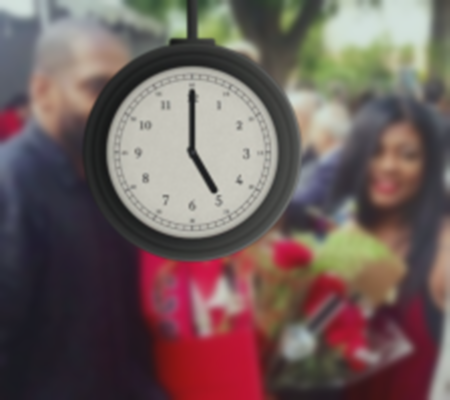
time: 5:00
